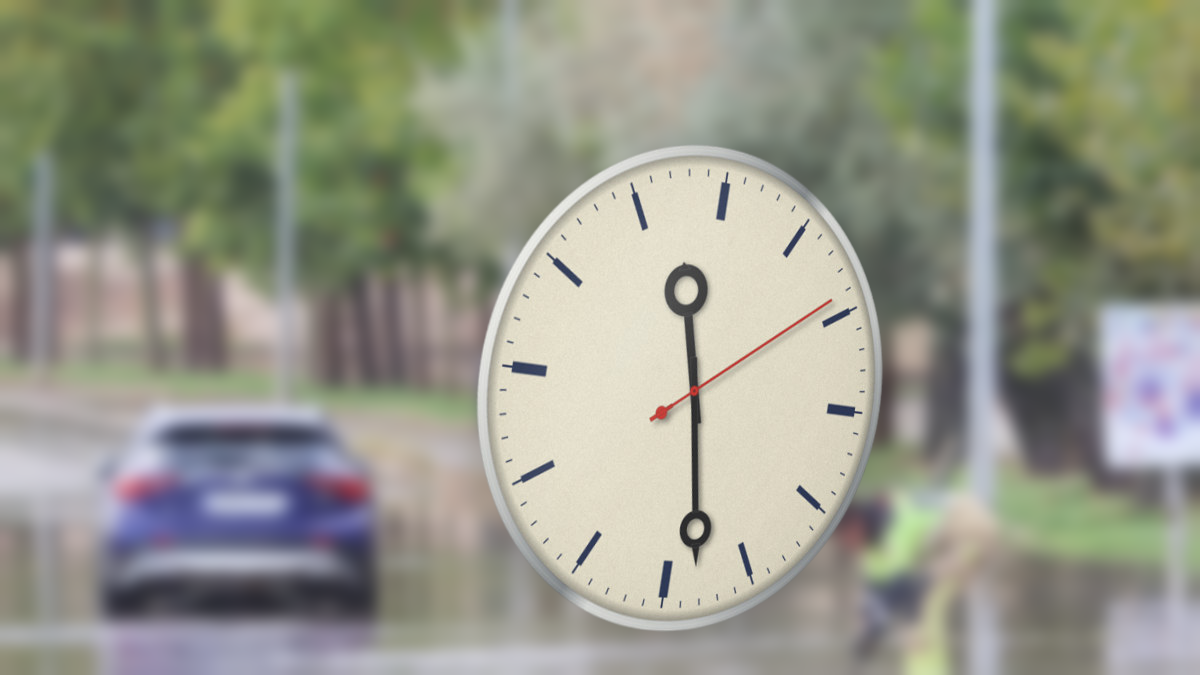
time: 11:28:09
